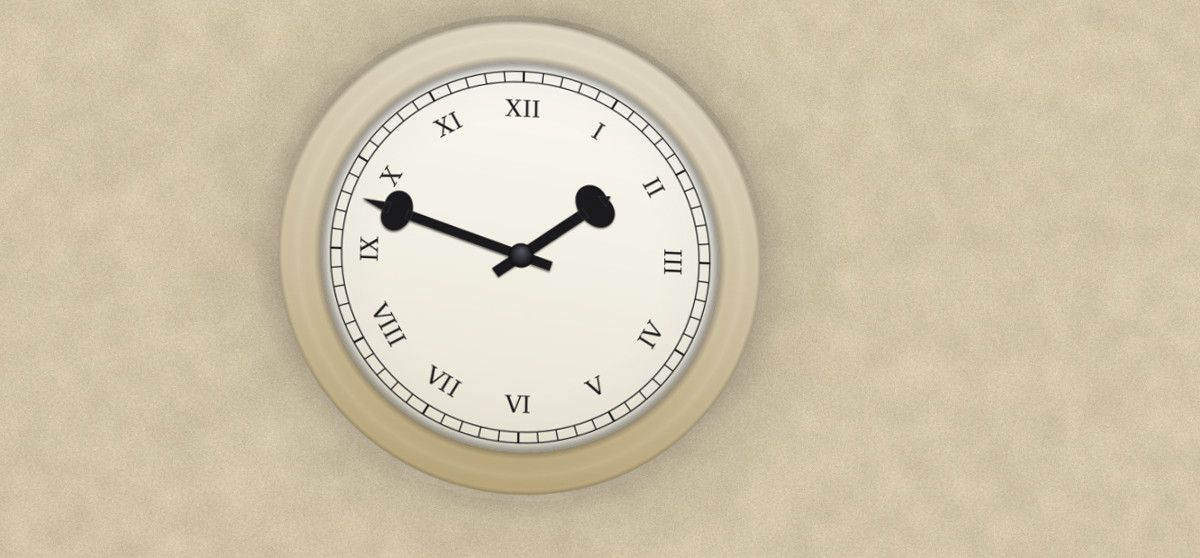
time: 1:48
